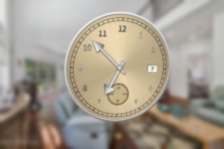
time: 6:52
